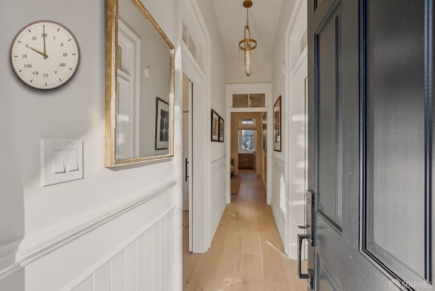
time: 10:00
